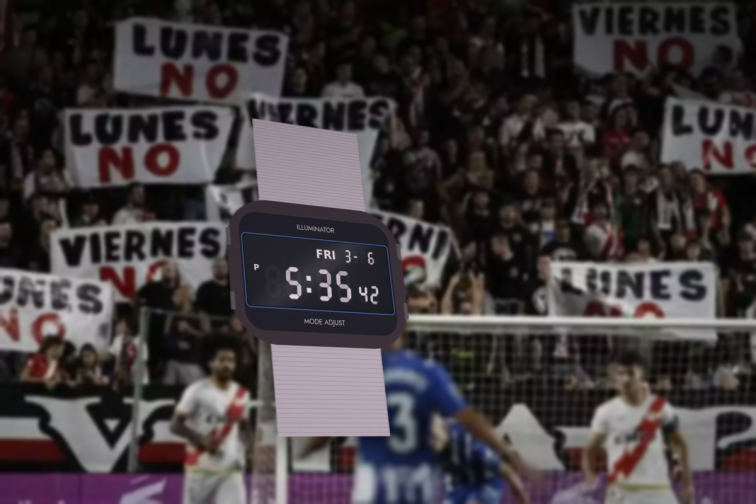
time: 5:35:42
